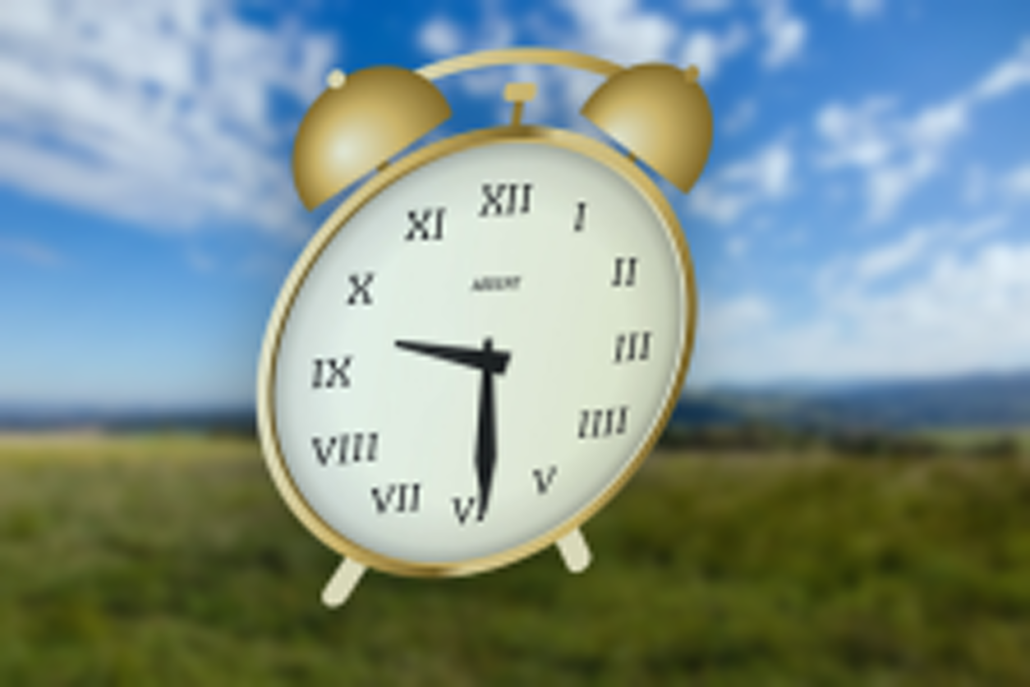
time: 9:29
